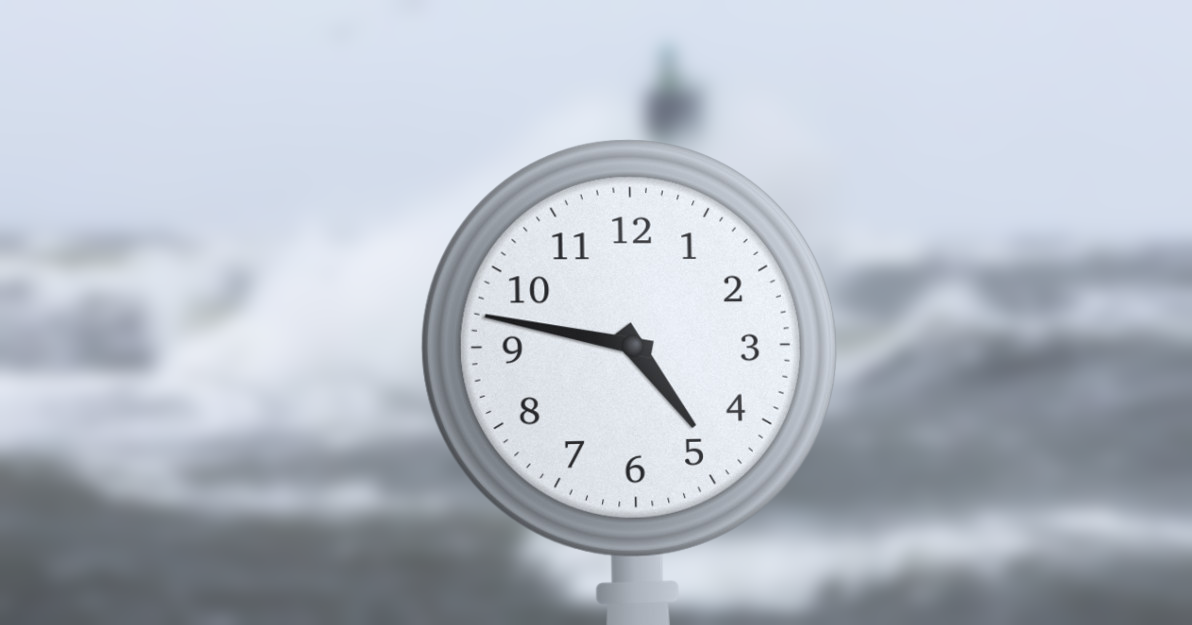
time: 4:47
